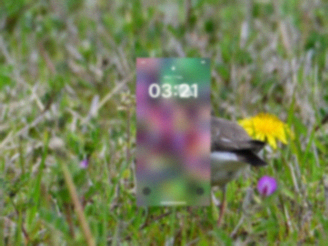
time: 3:21
